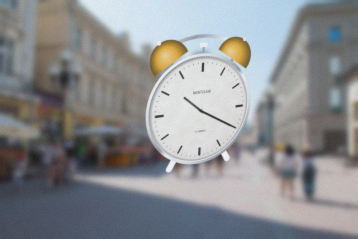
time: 10:20
